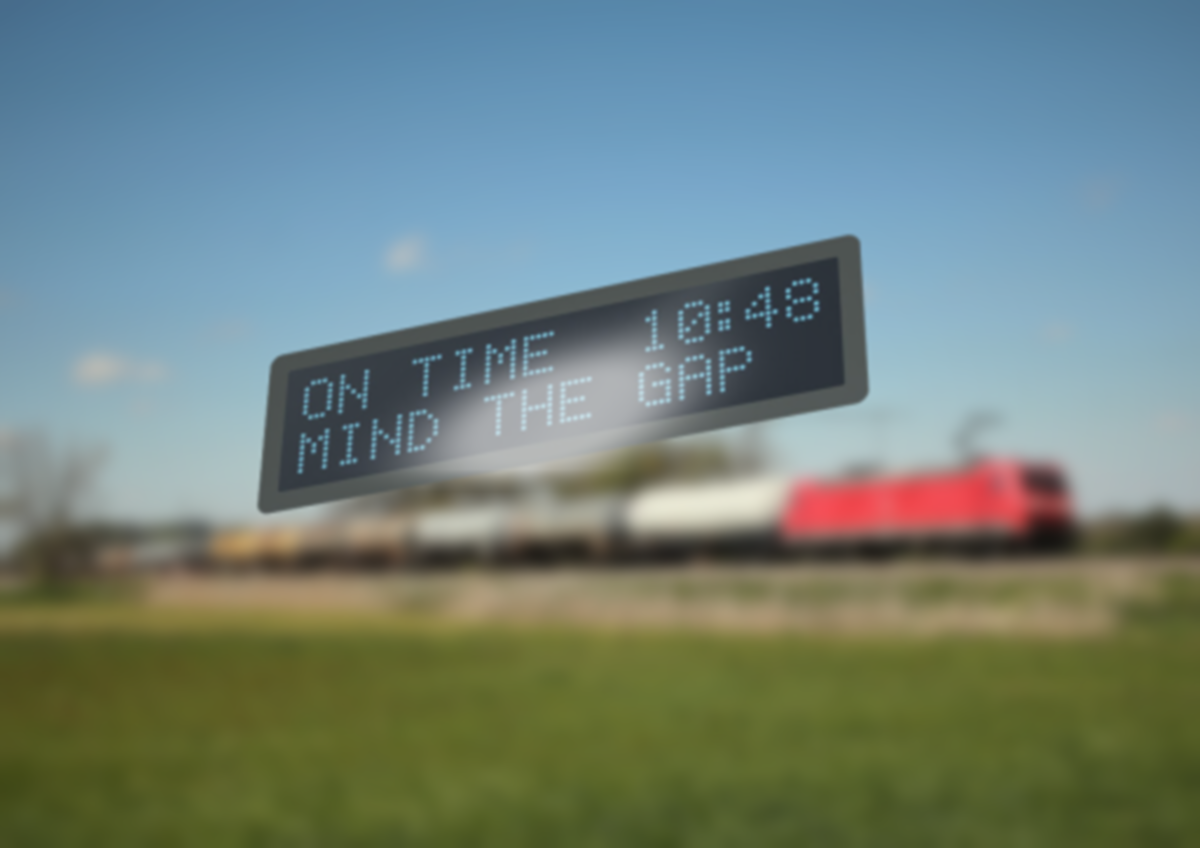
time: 10:48
